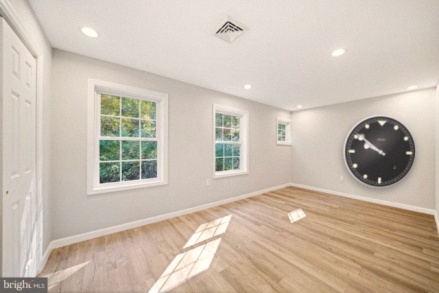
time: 9:51
